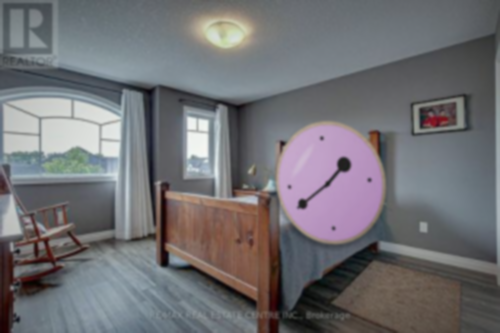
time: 1:40
